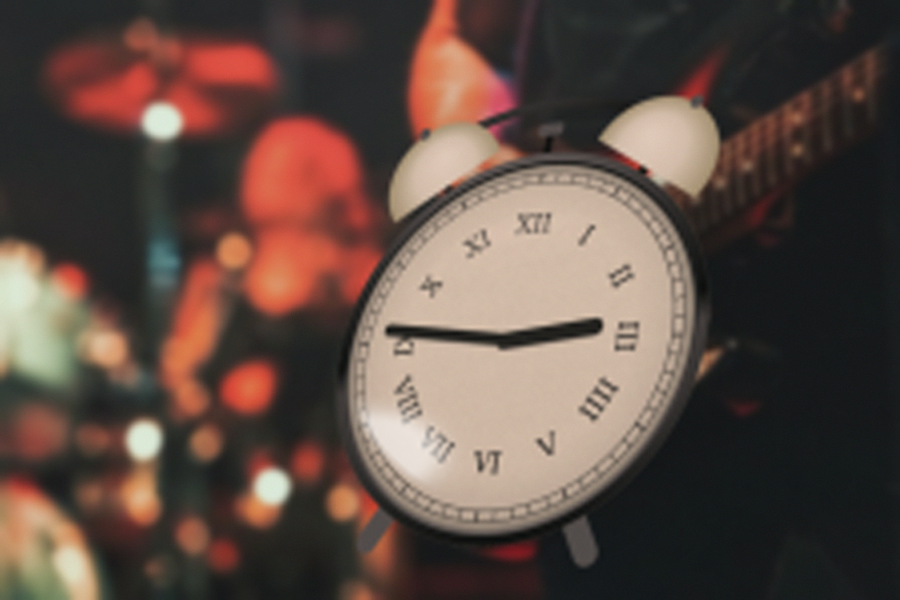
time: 2:46
